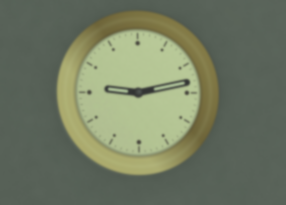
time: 9:13
